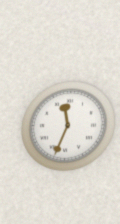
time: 11:33
